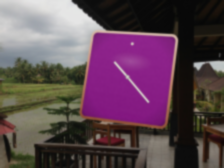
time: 10:22
